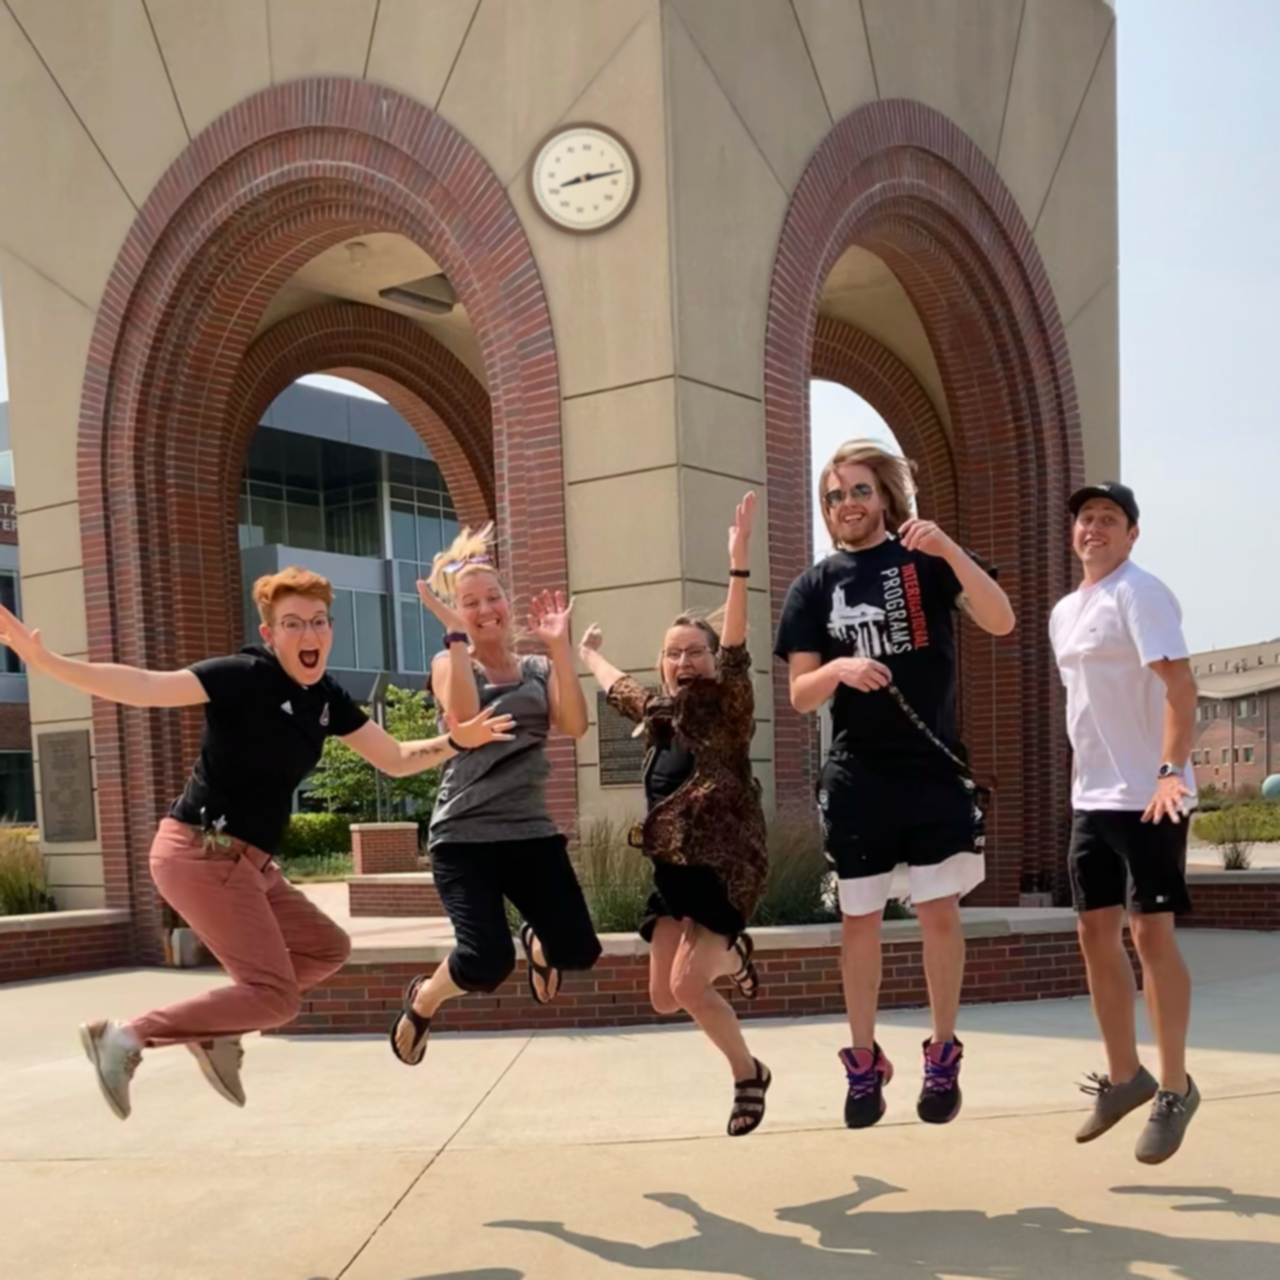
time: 8:12
